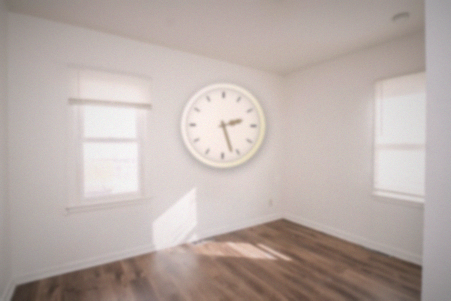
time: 2:27
